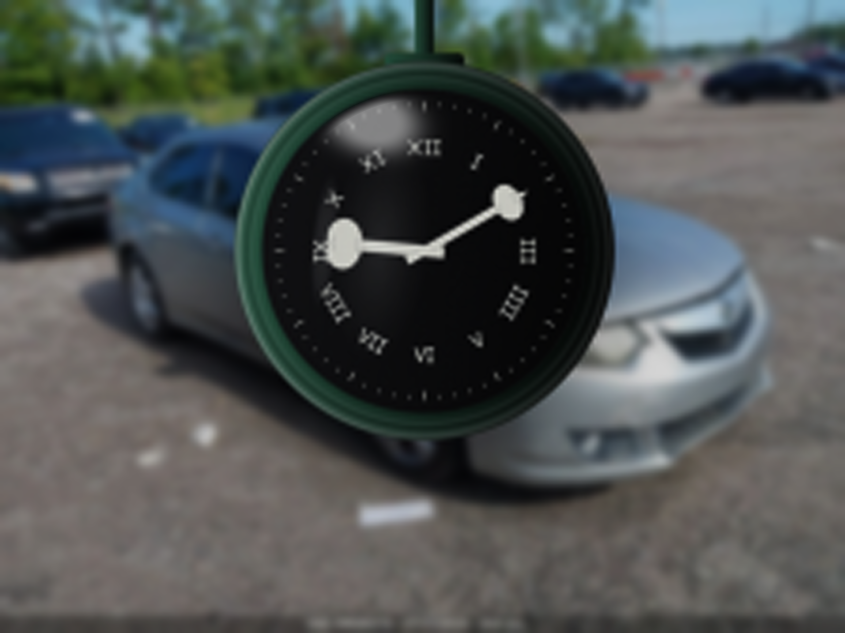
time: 9:10
